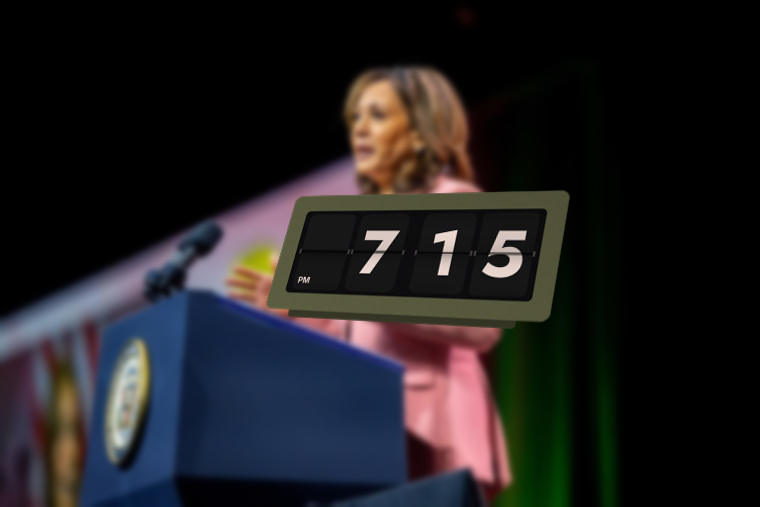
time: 7:15
